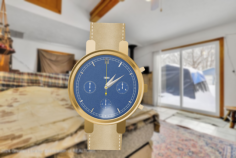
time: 1:09
